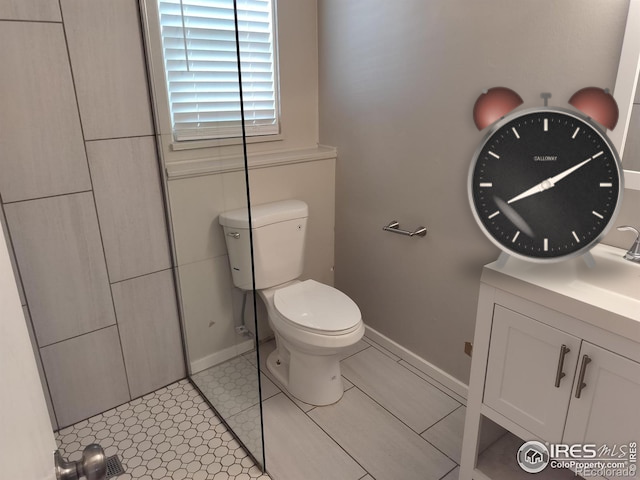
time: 8:10
